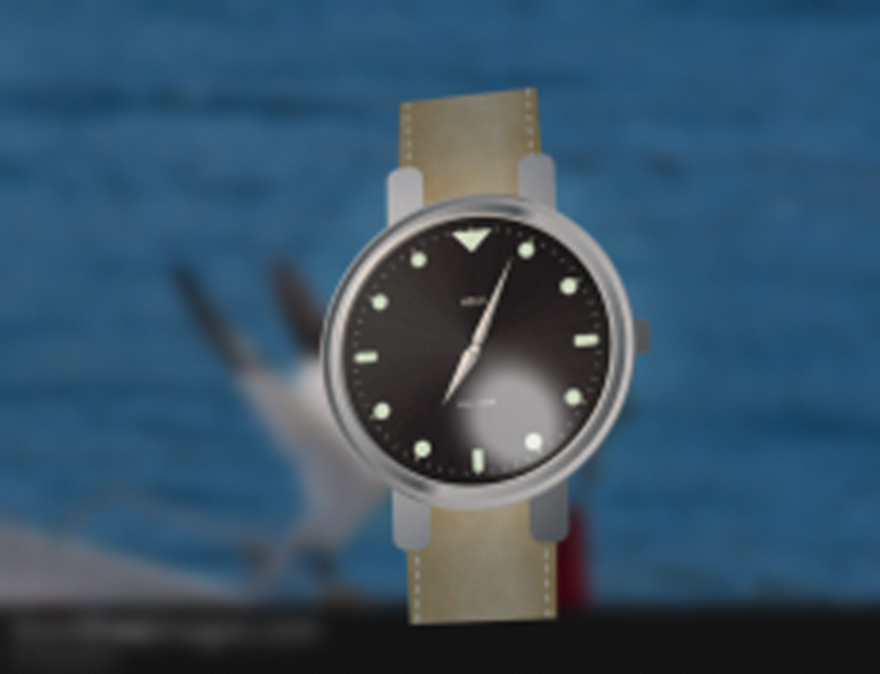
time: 7:04
